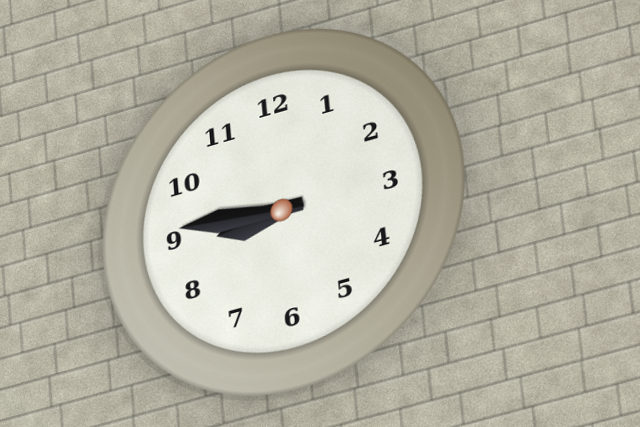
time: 8:46
